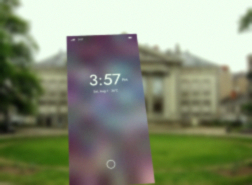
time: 3:57
